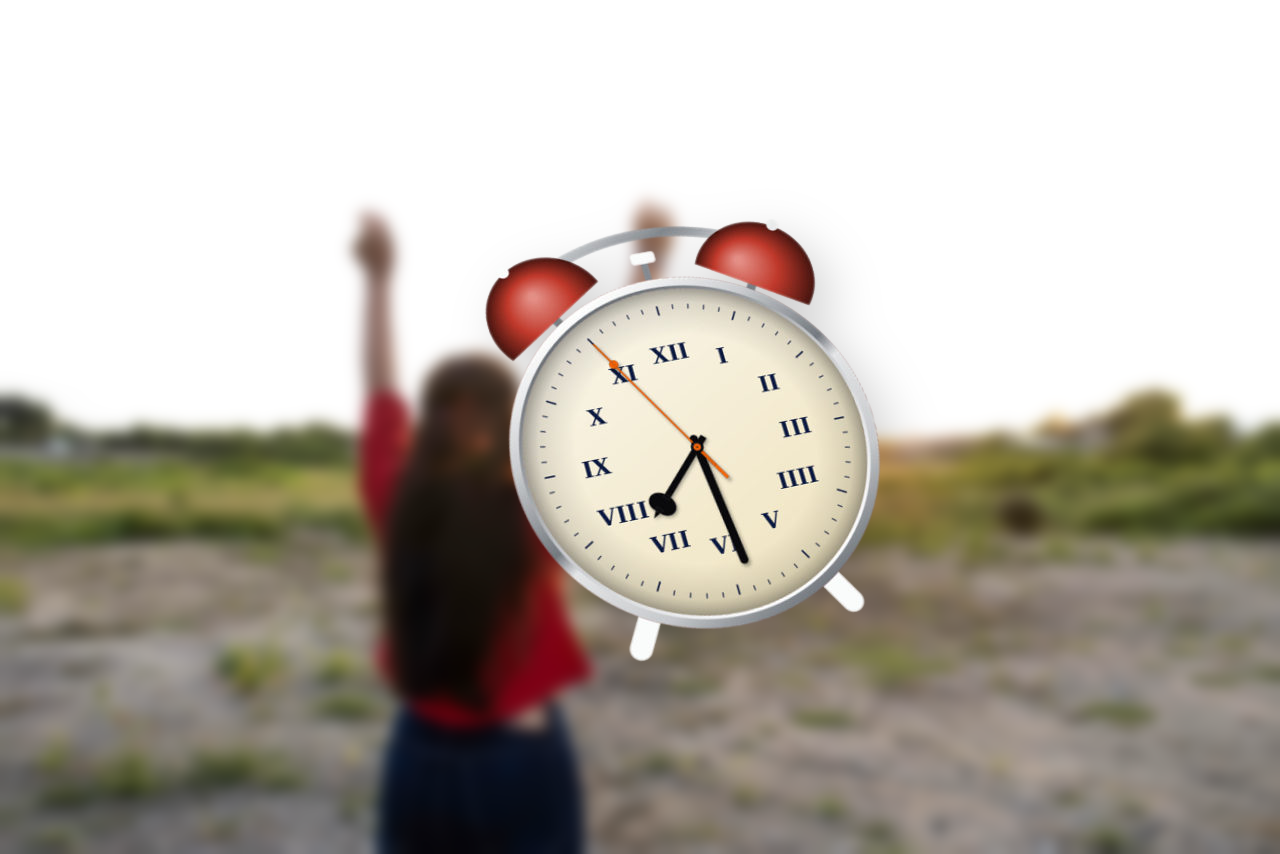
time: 7:28:55
